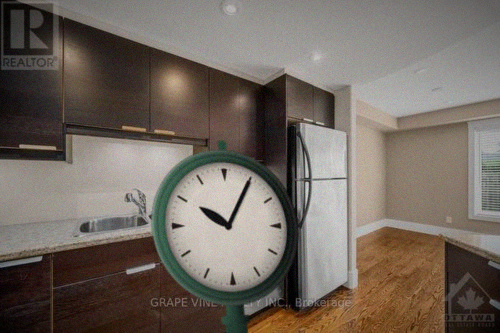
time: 10:05
